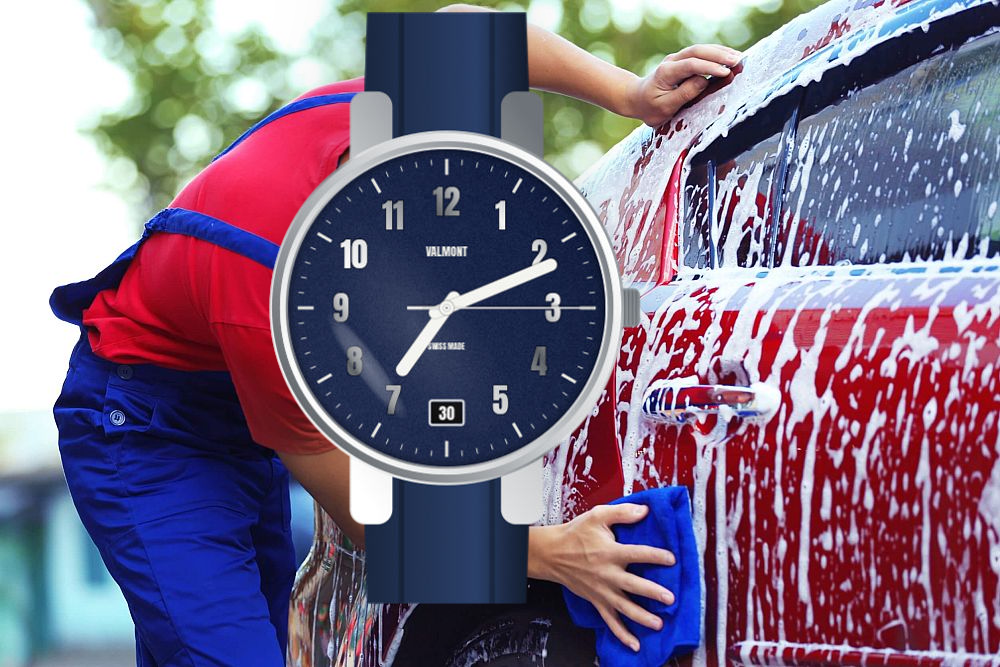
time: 7:11:15
